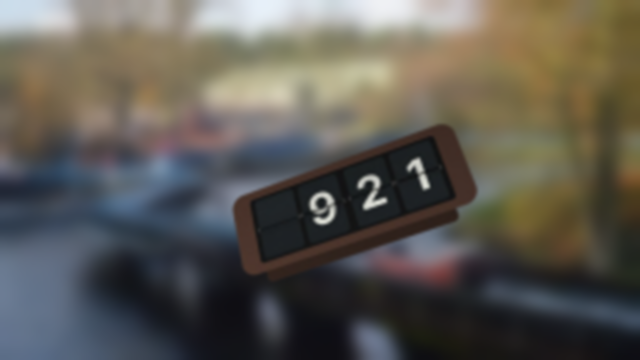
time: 9:21
